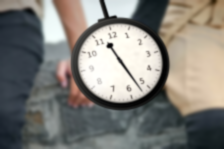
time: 11:27
